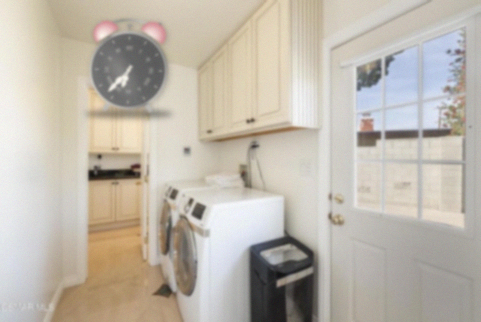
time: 6:37
